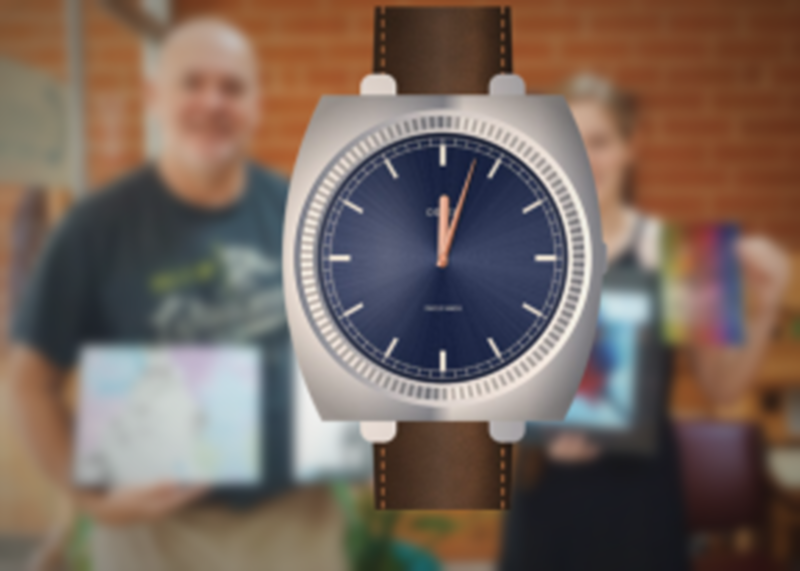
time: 12:03
